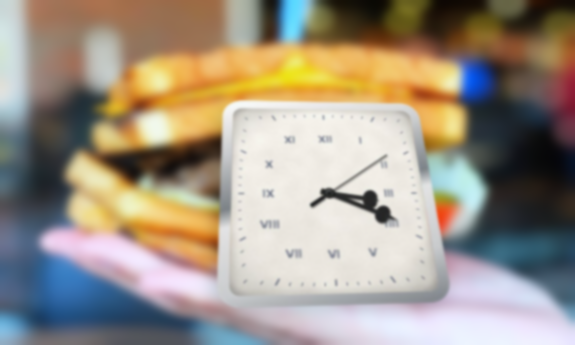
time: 3:19:09
